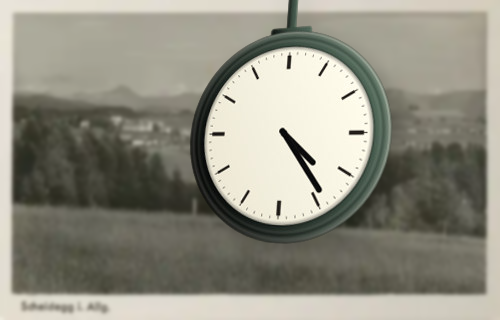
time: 4:24
